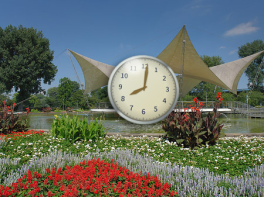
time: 8:01
